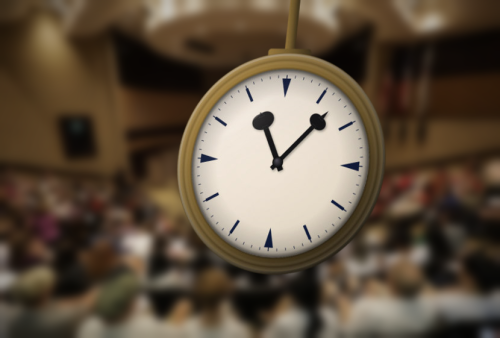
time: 11:07
